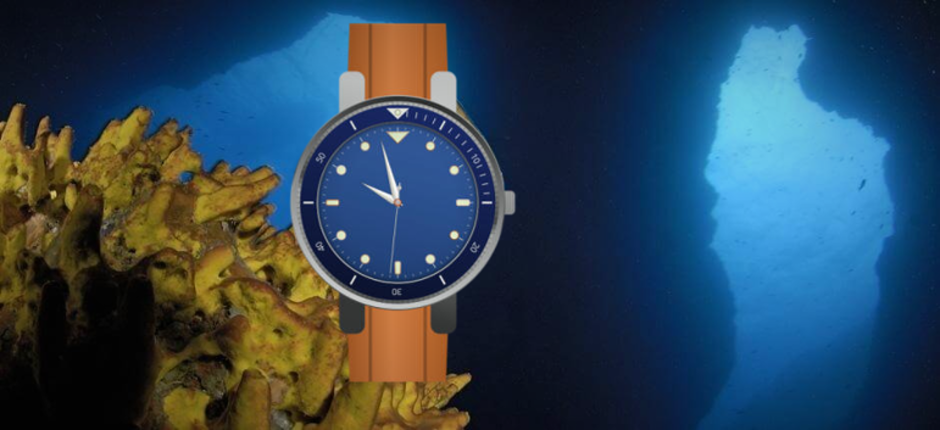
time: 9:57:31
